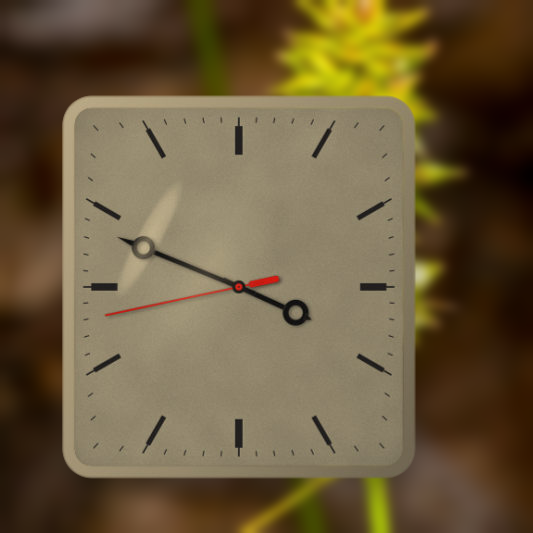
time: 3:48:43
